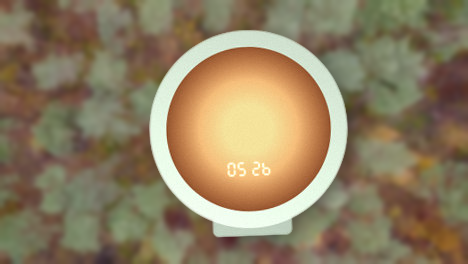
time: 5:26
